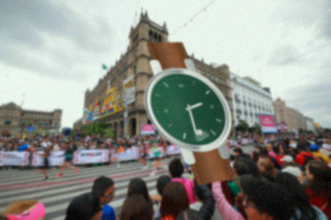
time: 2:31
